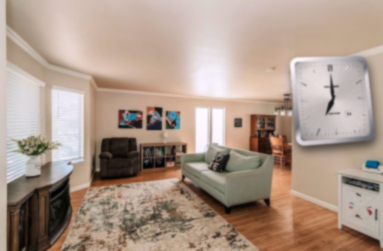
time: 7:00
